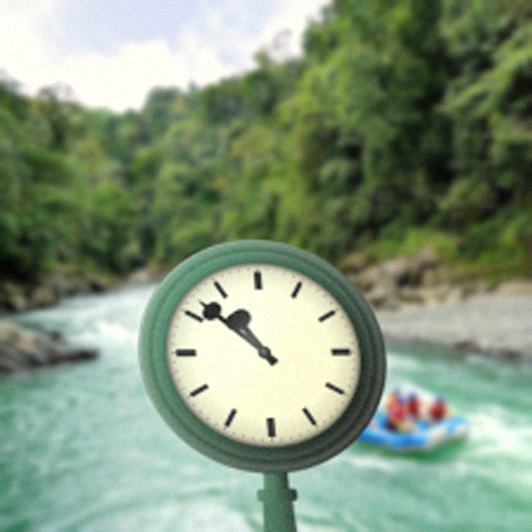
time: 10:52
